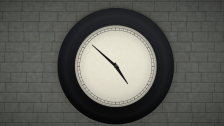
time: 4:52
